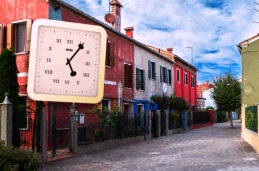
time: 5:06
